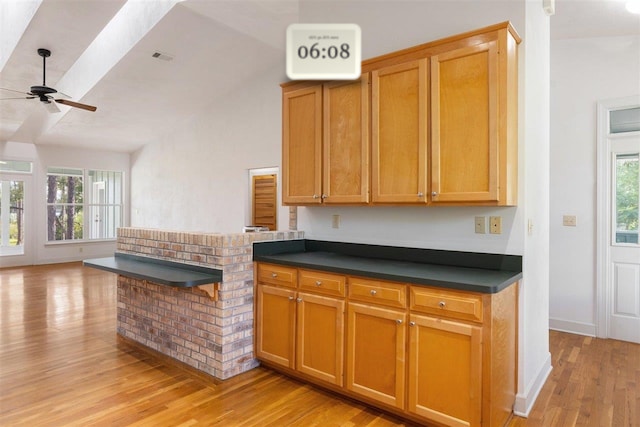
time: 6:08
